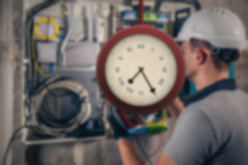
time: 7:25
